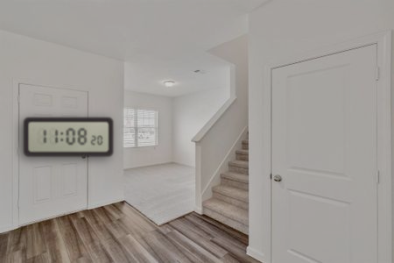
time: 11:08:20
